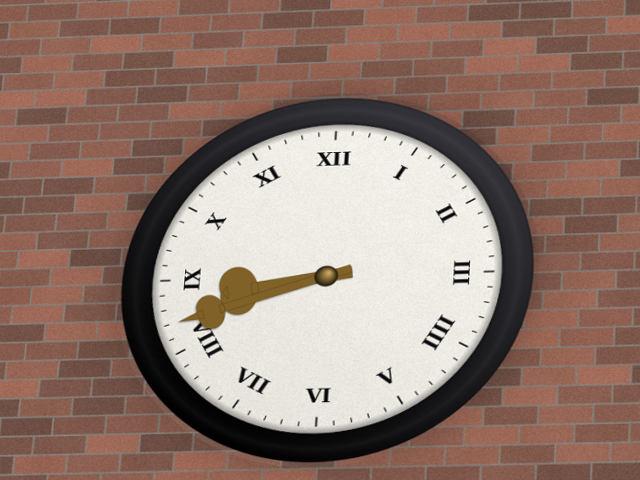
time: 8:42
